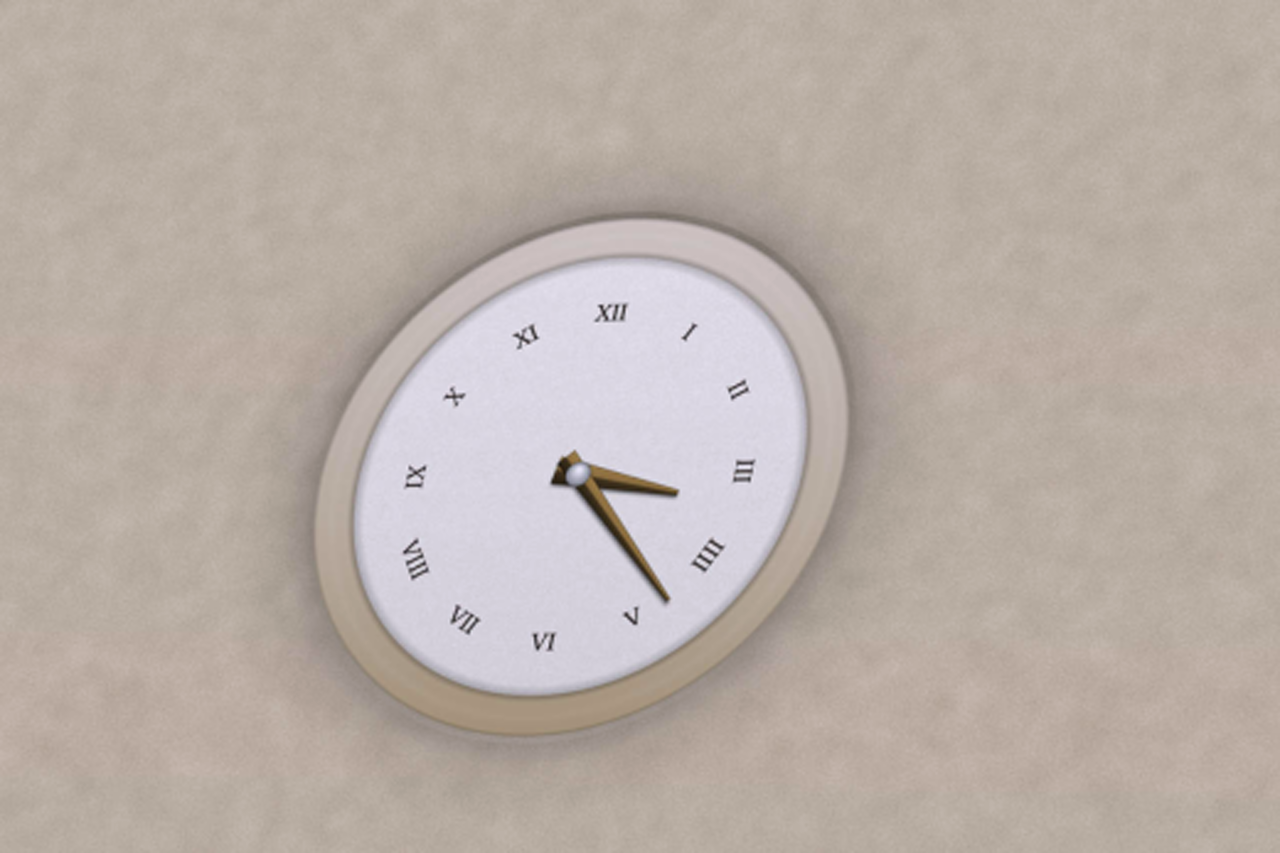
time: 3:23
